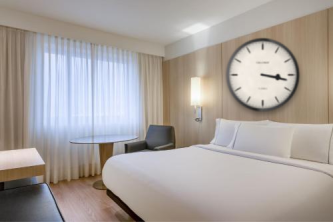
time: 3:17
